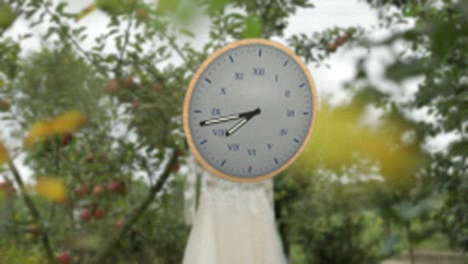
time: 7:43
